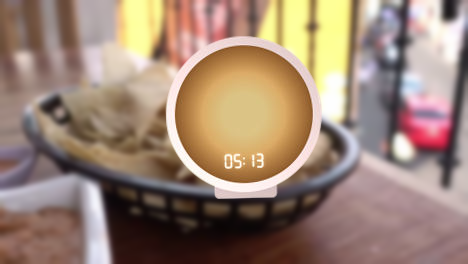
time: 5:13
